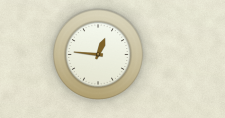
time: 12:46
